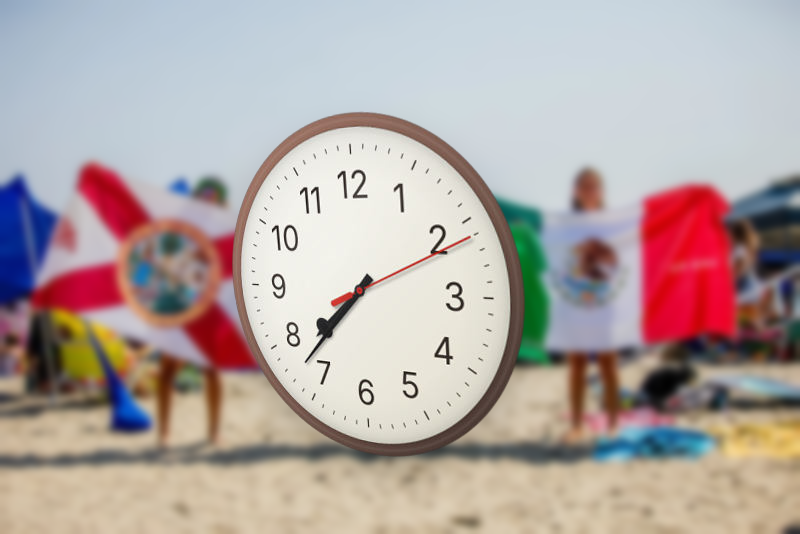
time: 7:37:11
